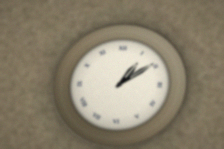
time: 1:09
